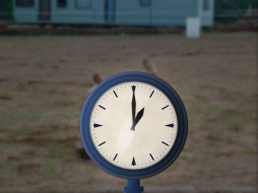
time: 1:00
